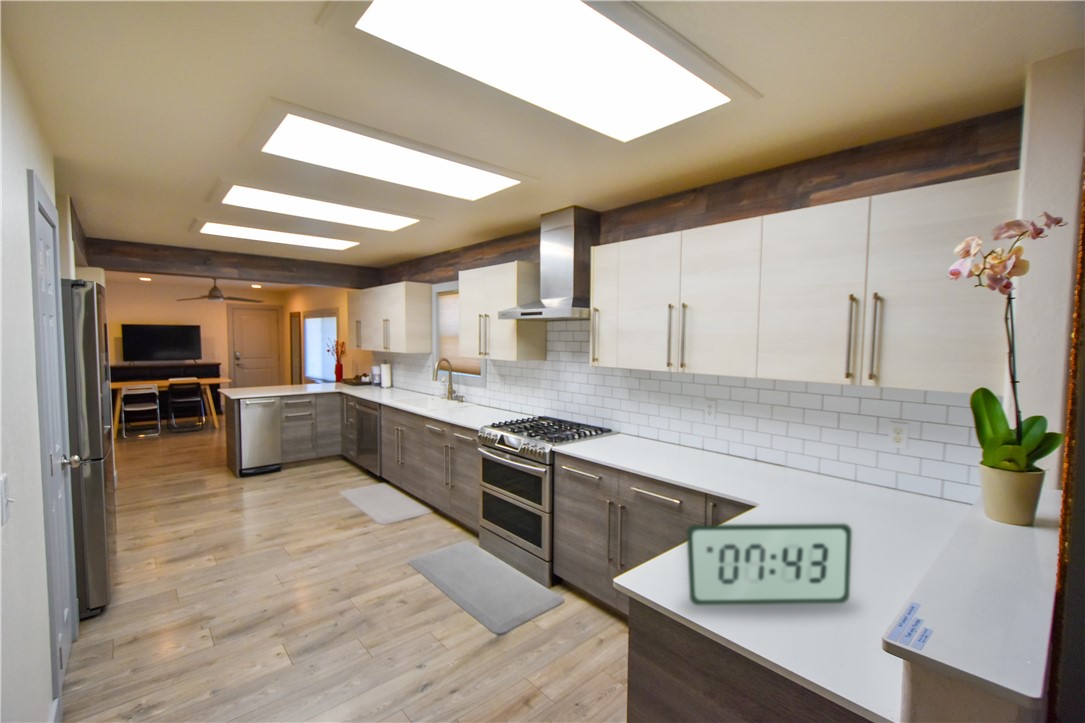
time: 7:43
